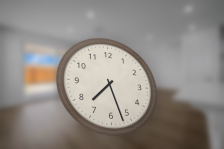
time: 7:27
